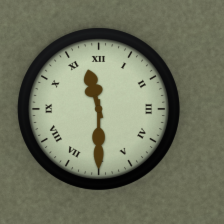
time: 11:30
